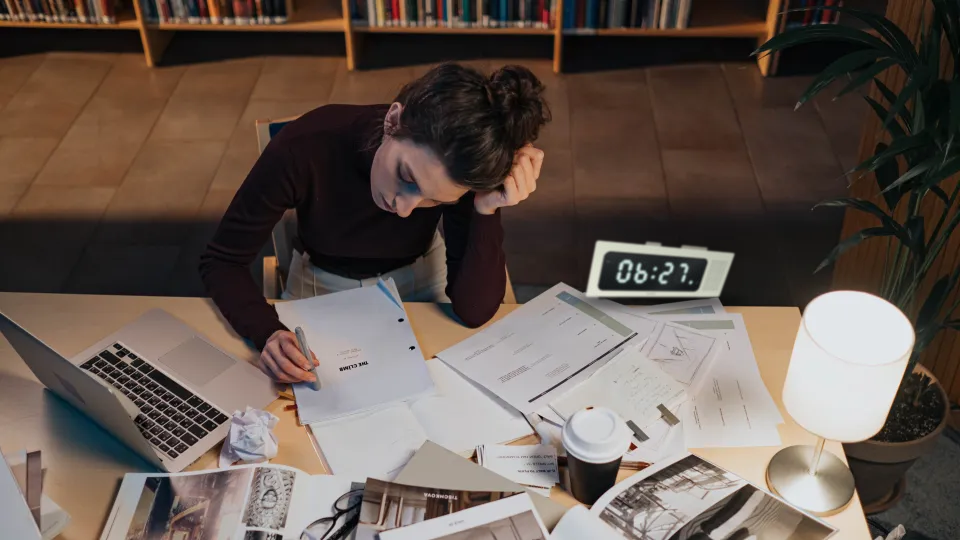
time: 6:27
